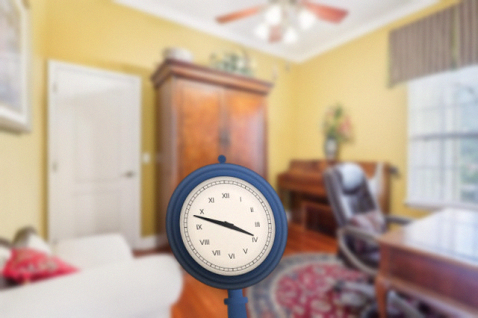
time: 3:48
